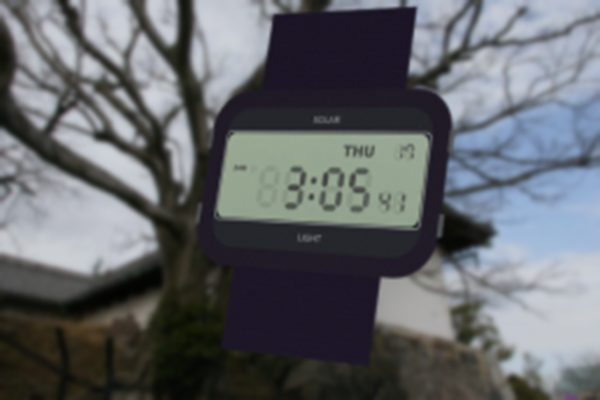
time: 3:05:41
